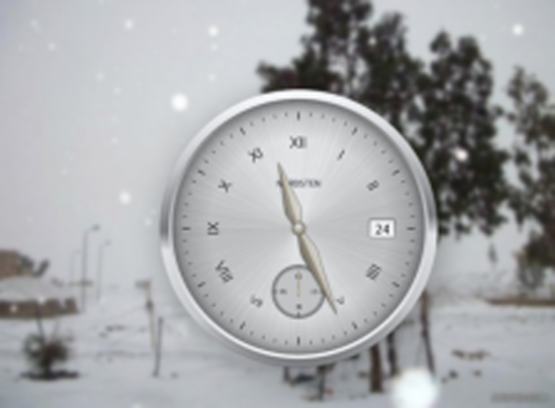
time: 11:26
